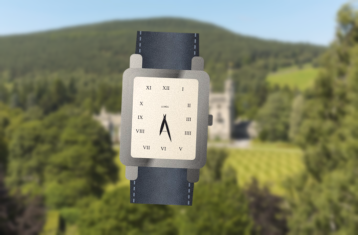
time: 6:27
